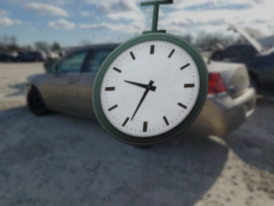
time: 9:34
